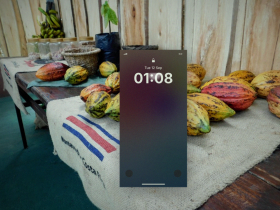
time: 1:08
